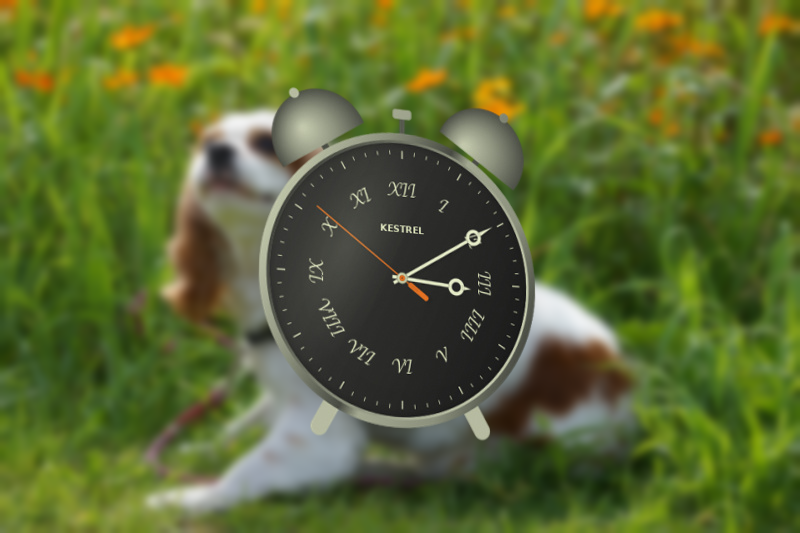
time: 3:09:51
